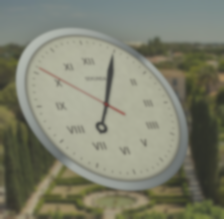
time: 7:04:51
